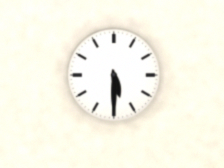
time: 5:30
